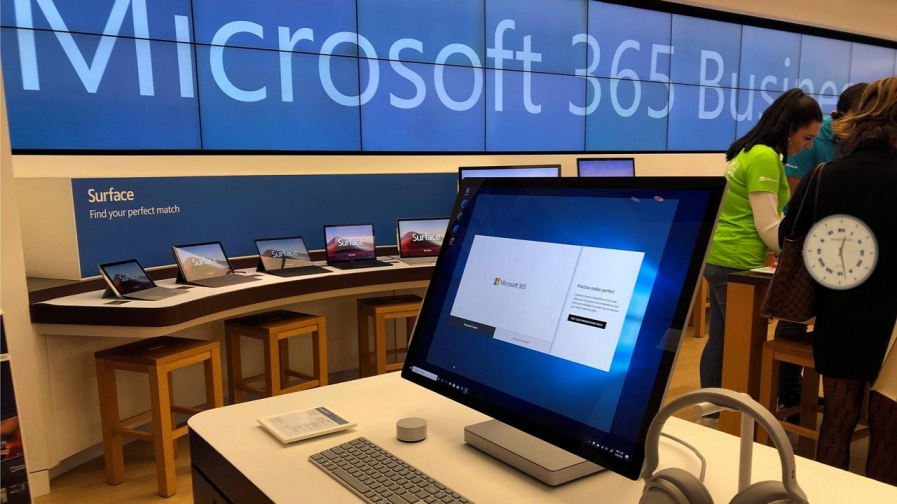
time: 12:28
